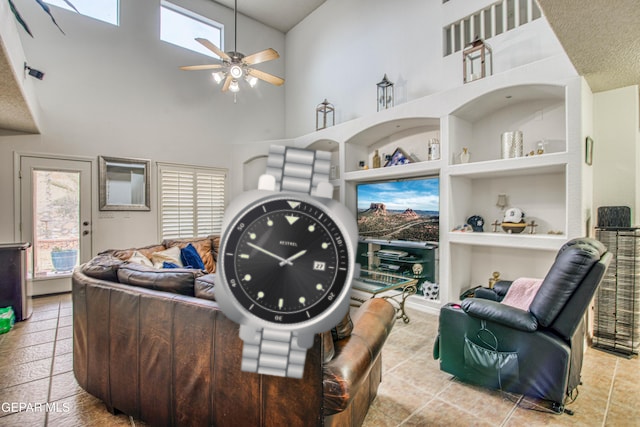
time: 1:48
